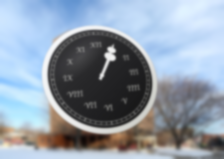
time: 1:05
